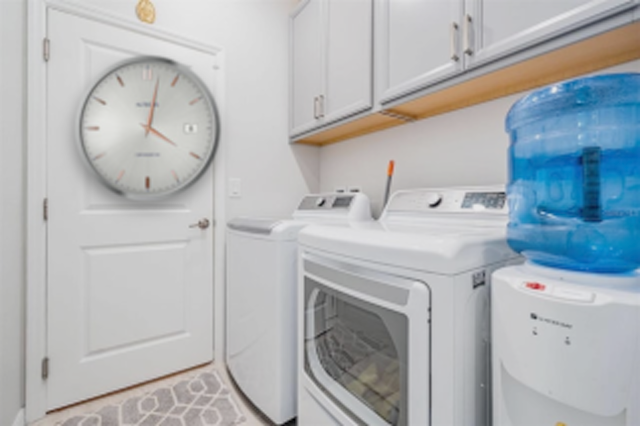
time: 4:02
